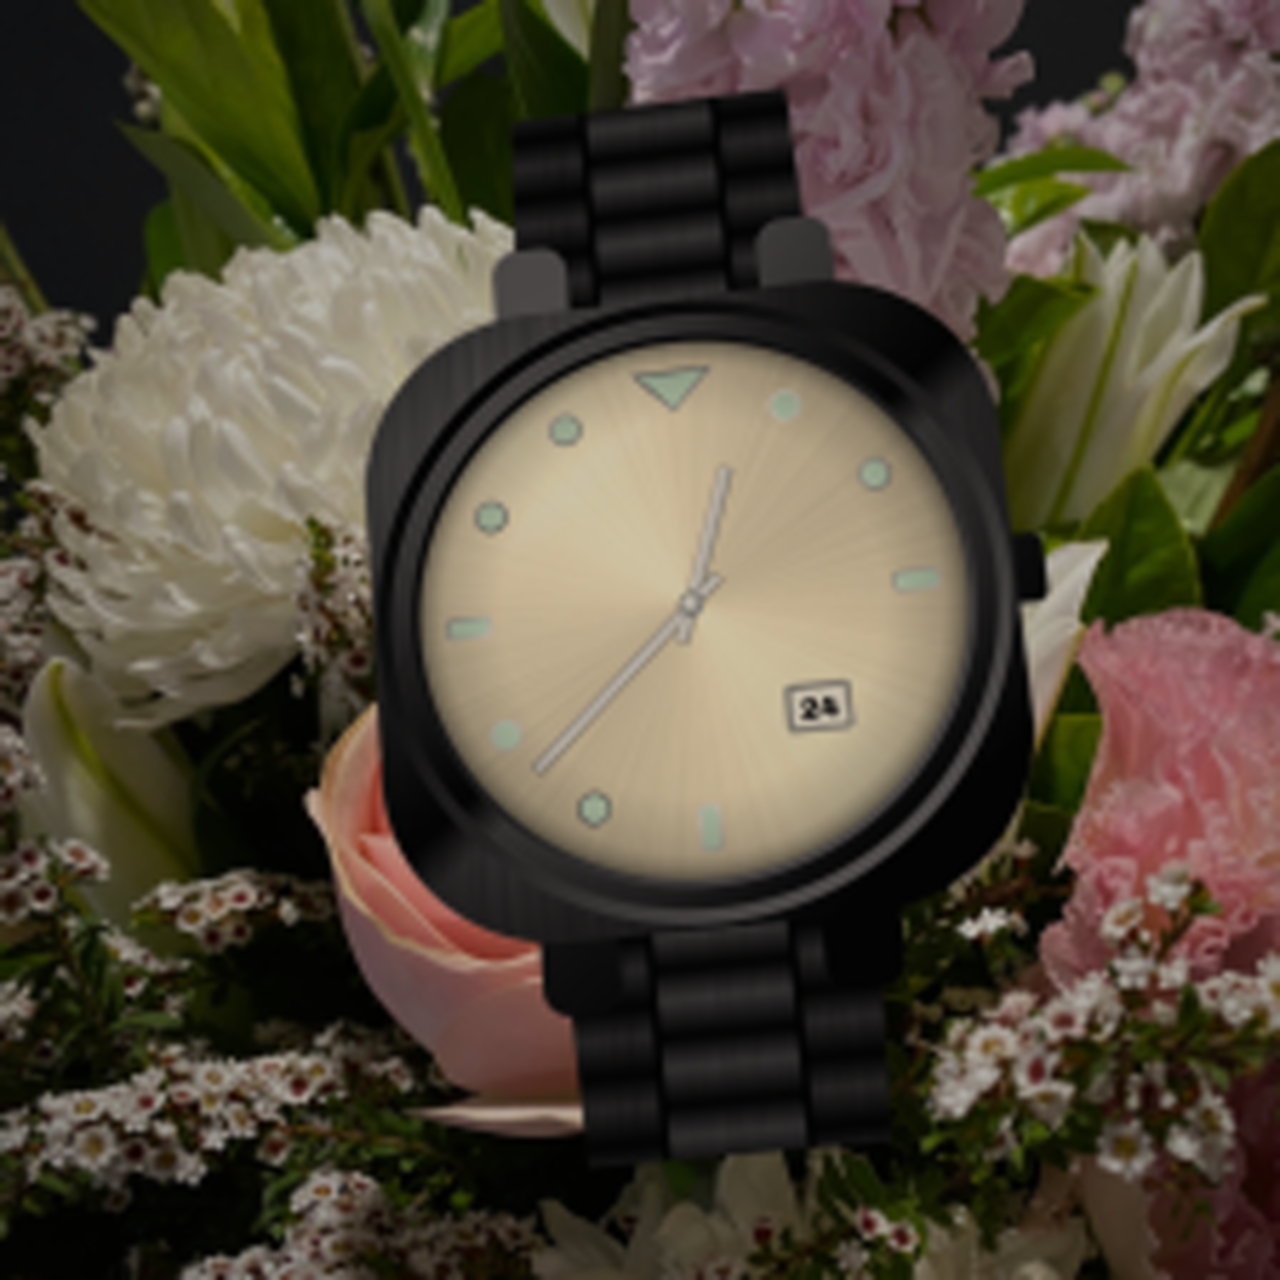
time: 12:38
